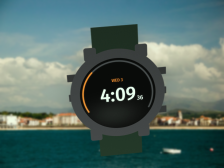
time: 4:09
